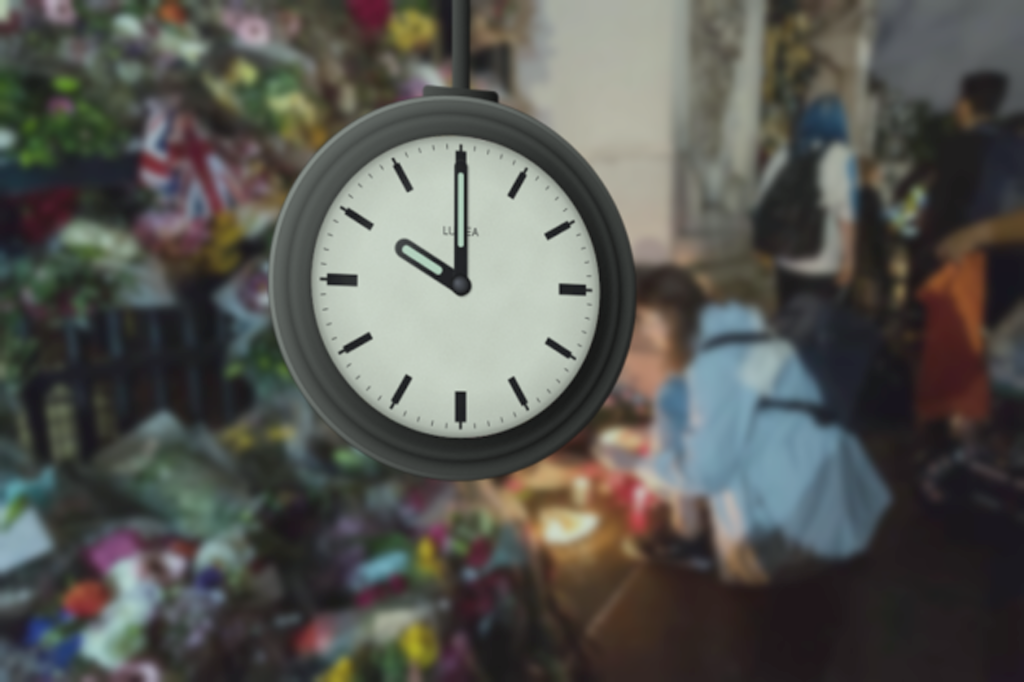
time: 10:00
